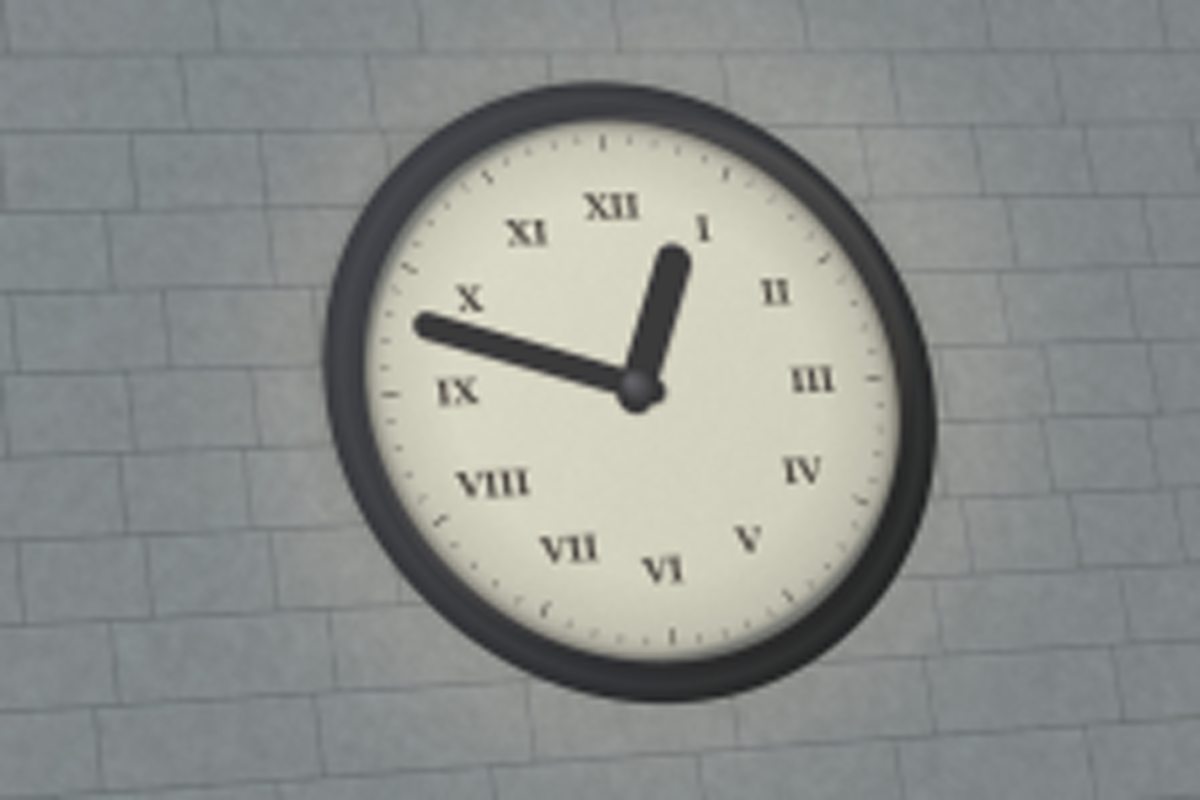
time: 12:48
